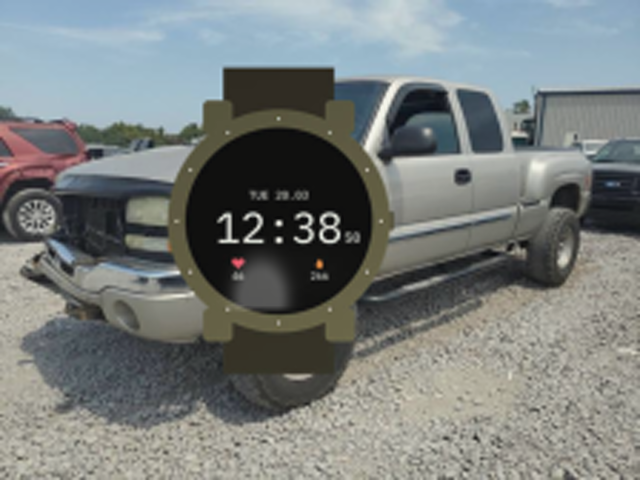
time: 12:38
